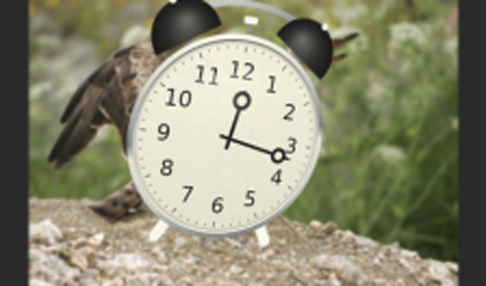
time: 12:17
